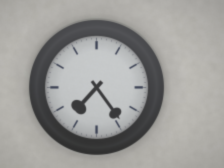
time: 7:24
